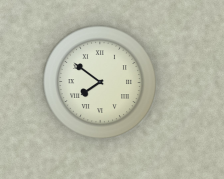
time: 7:51
